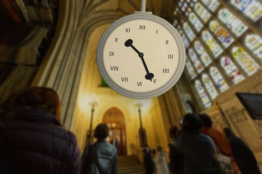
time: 10:26
